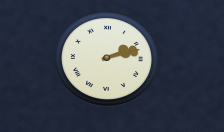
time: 2:12
